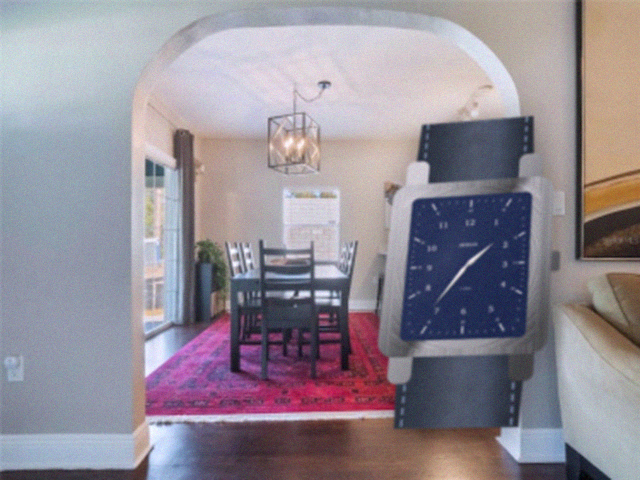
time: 1:36
